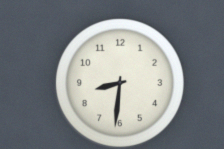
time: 8:31
